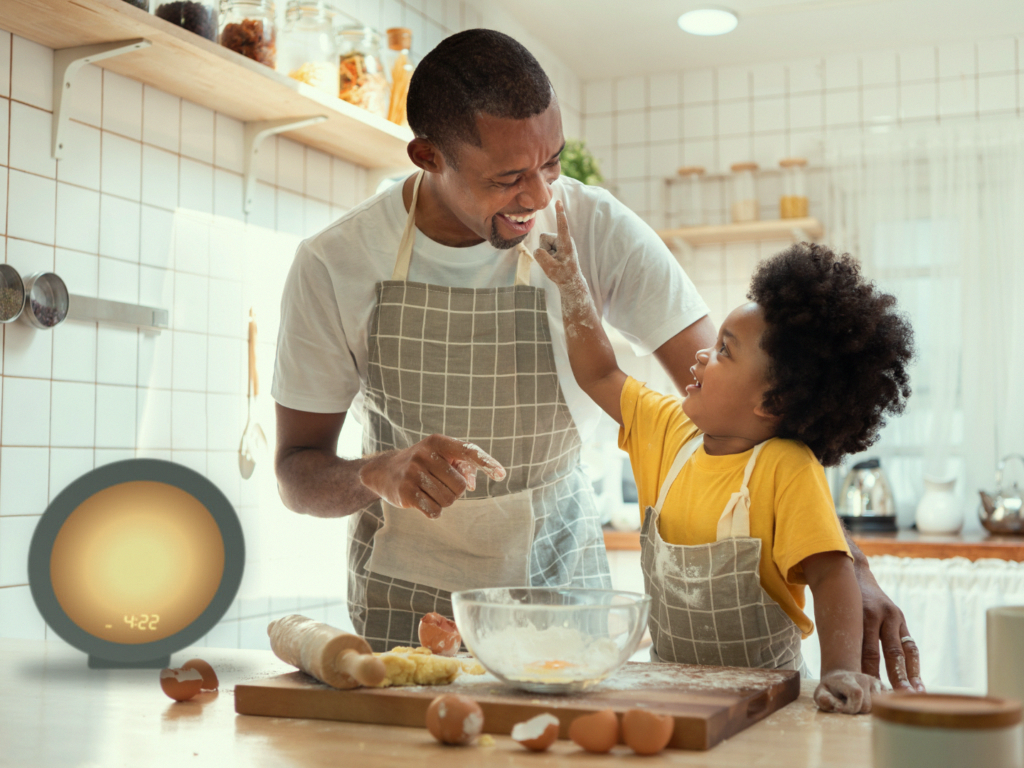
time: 4:22
